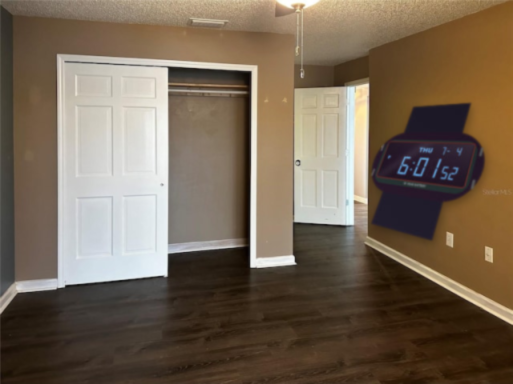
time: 6:01:52
